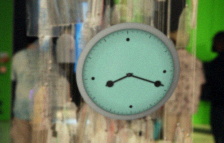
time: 8:19
